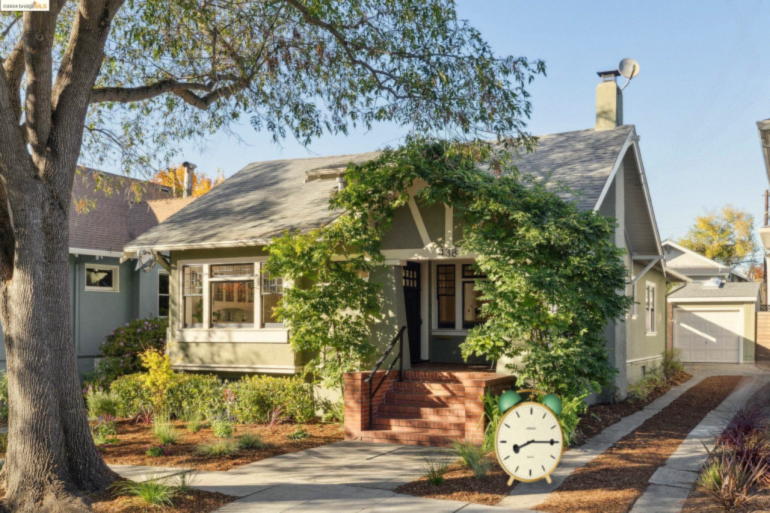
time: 8:15
